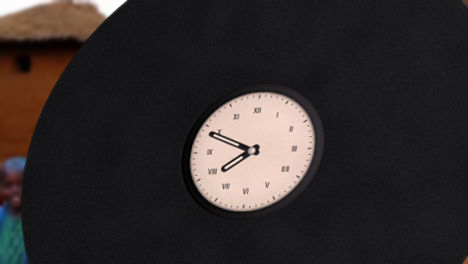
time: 7:49
